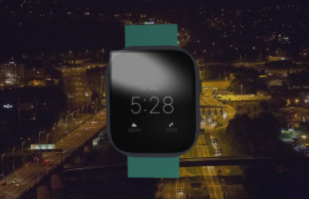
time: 5:28
